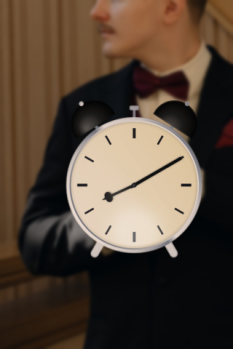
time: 8:10
